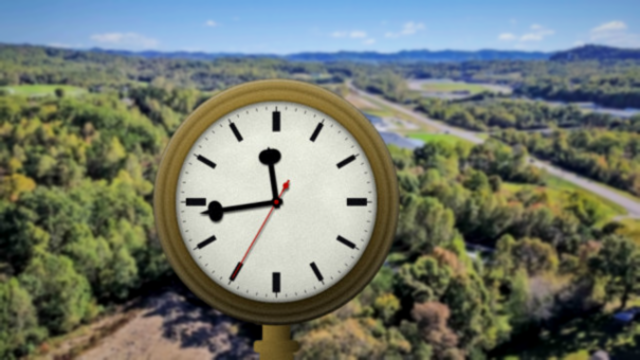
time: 11:43:35
